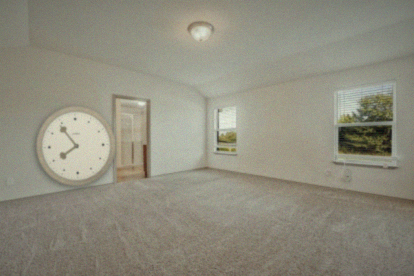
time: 7:54
